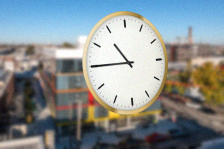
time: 10:45
